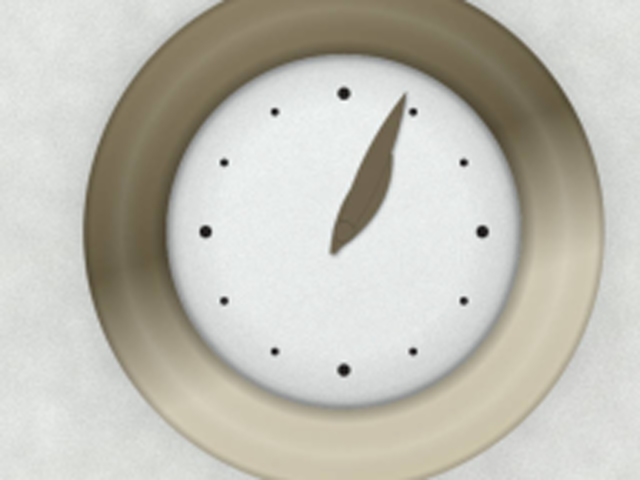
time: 1:04
